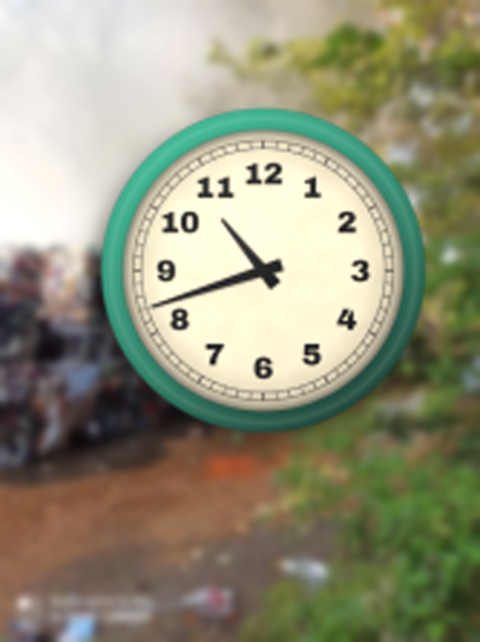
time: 10:42
